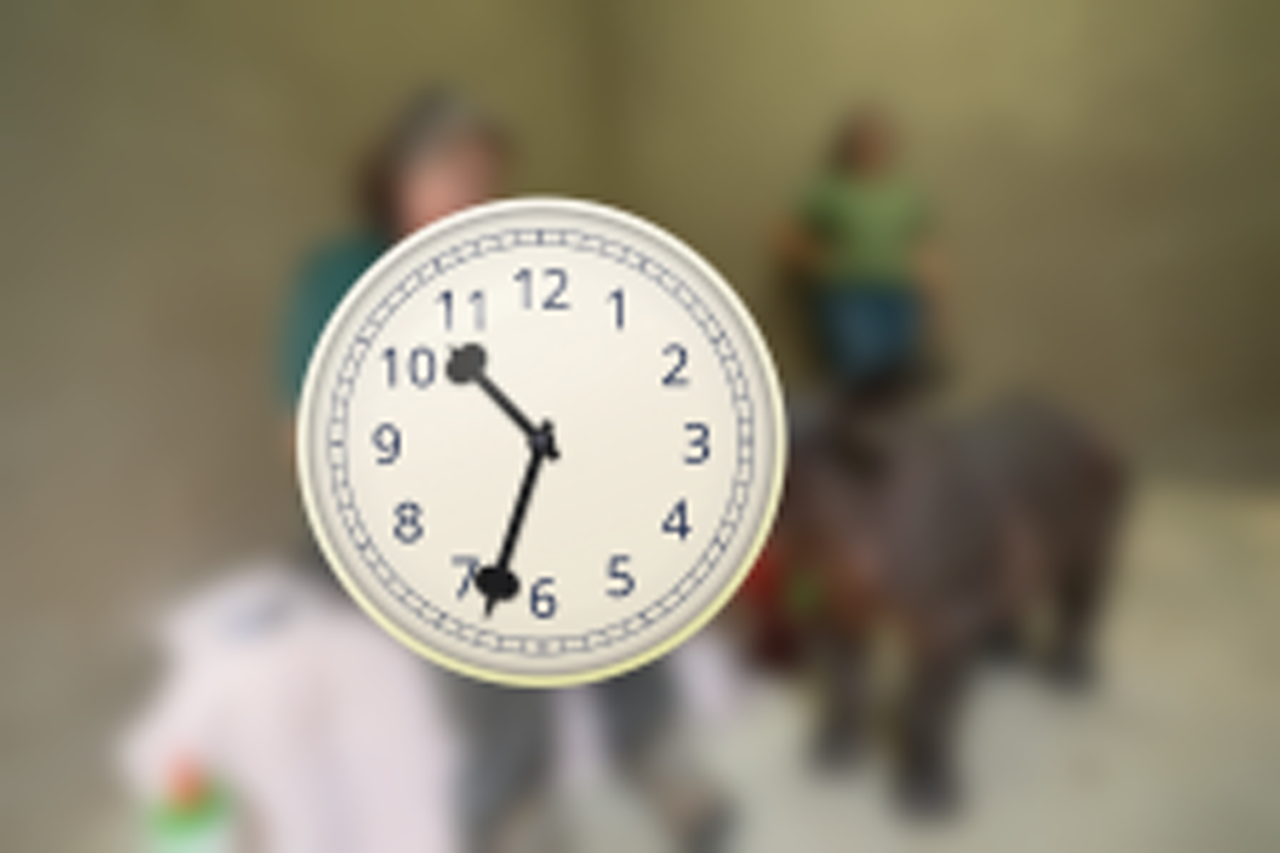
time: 10:33
